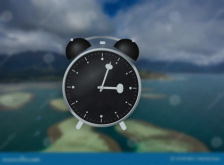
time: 3:03
